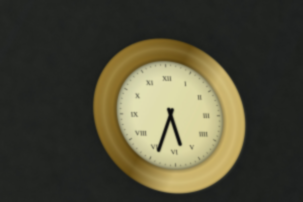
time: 5:34
